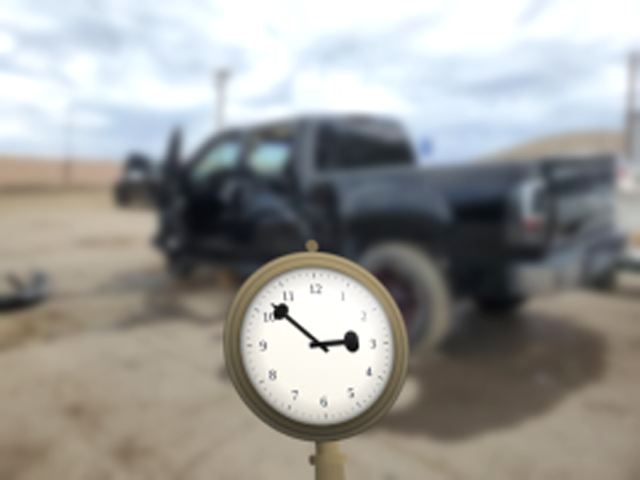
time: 2:52
